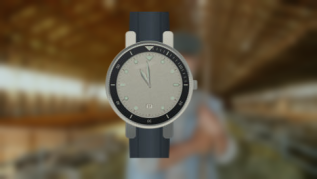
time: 10:59
